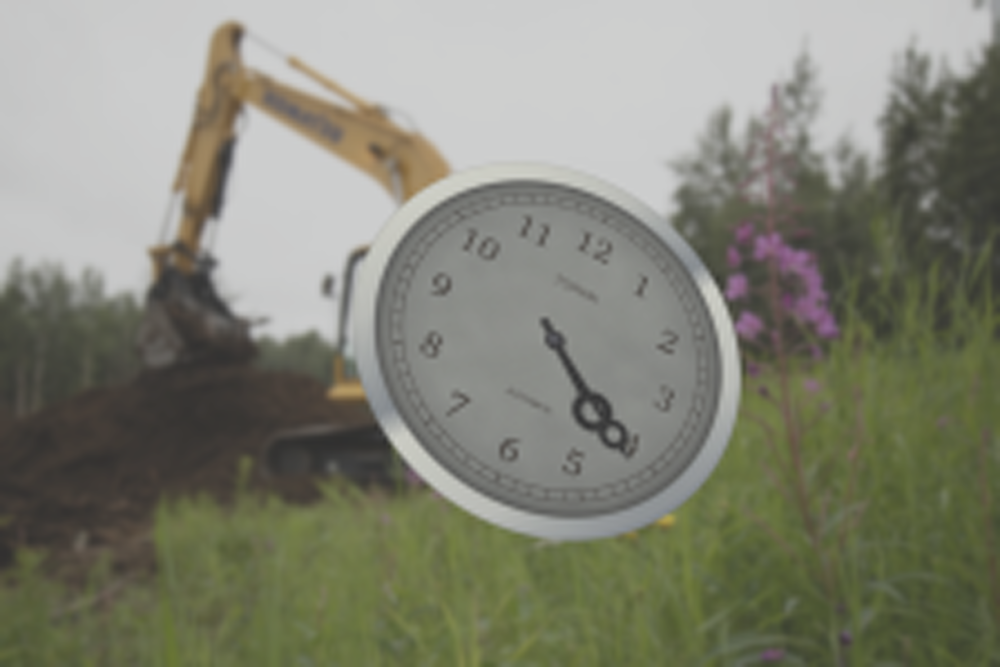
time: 4:21
